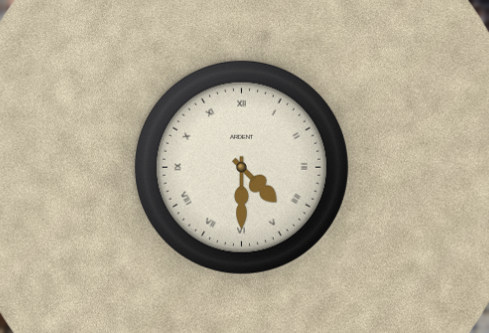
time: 4:30
